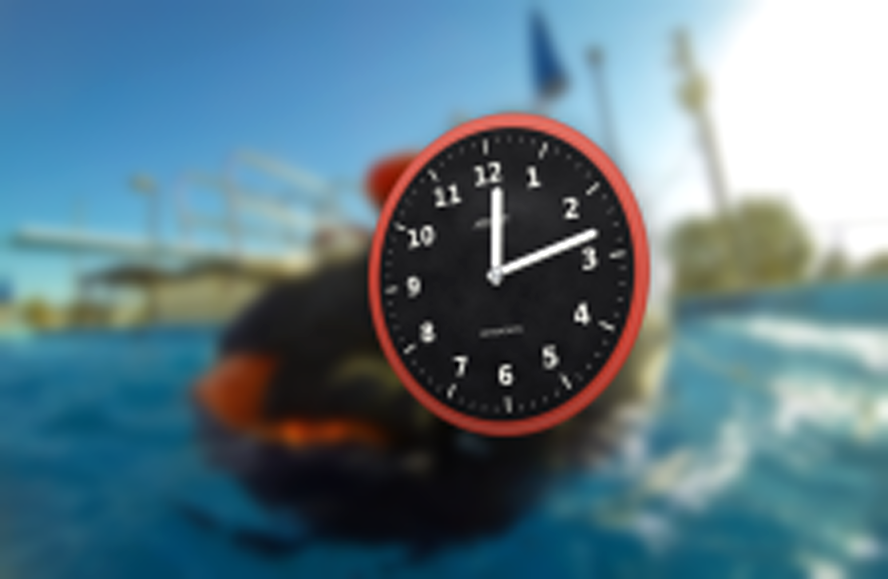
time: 12:13
